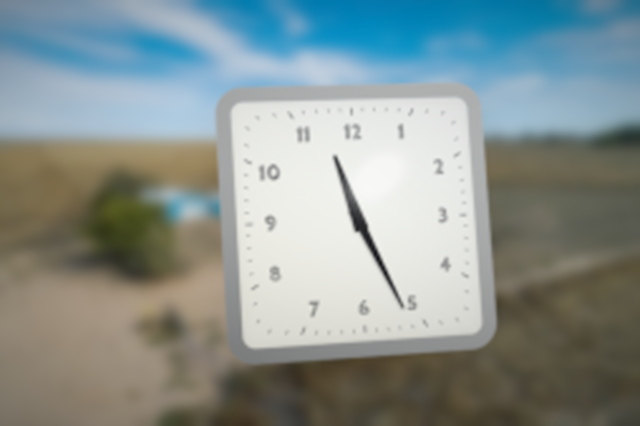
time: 11:26
